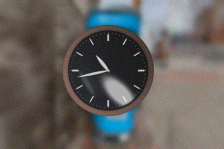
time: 10:43
